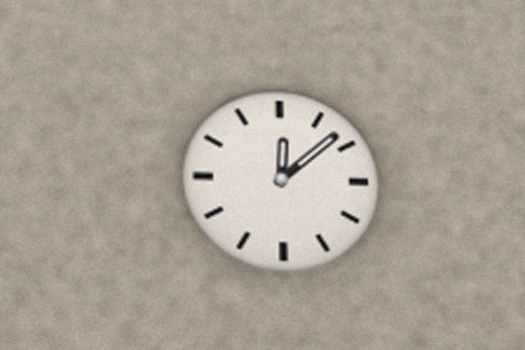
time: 12:08
